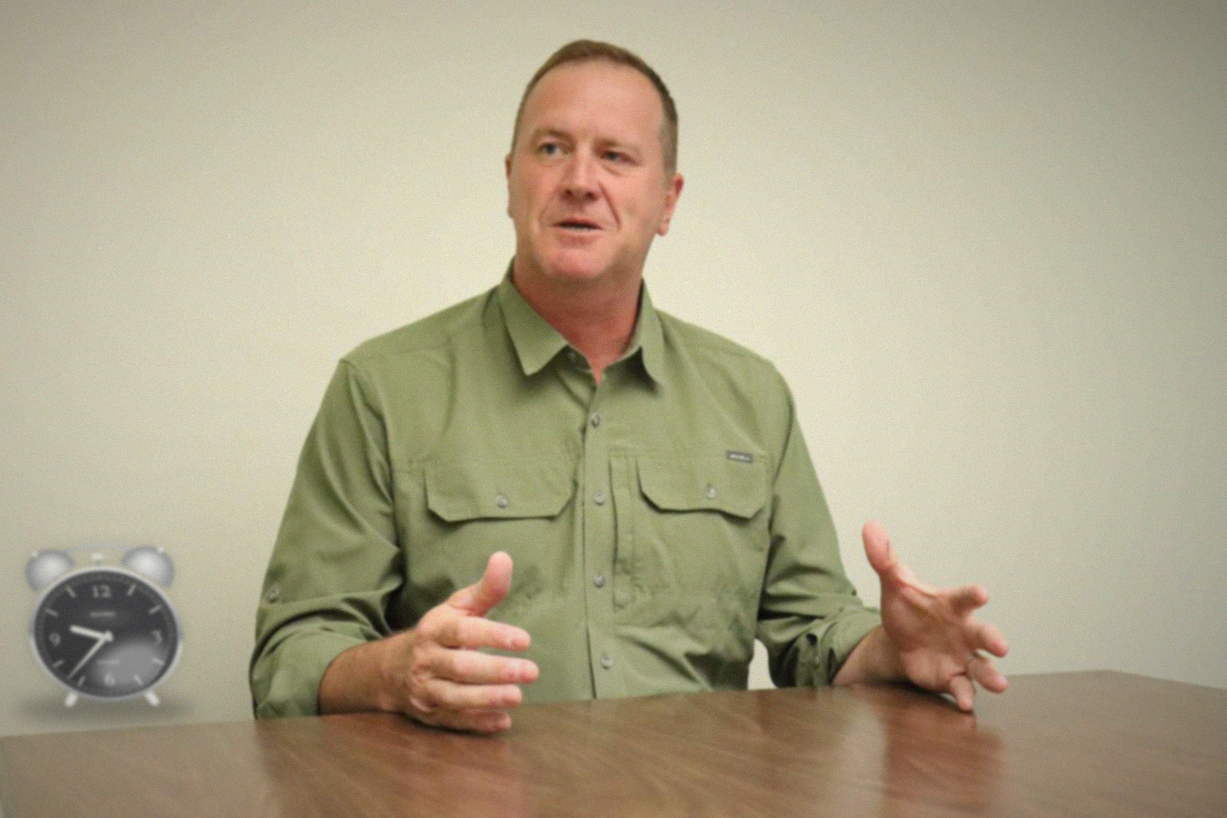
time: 9:37
